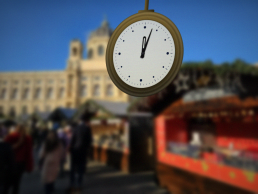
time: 12:03
